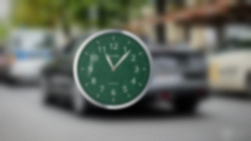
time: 11:07
